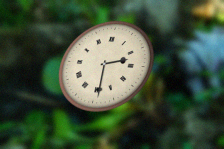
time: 2:29
